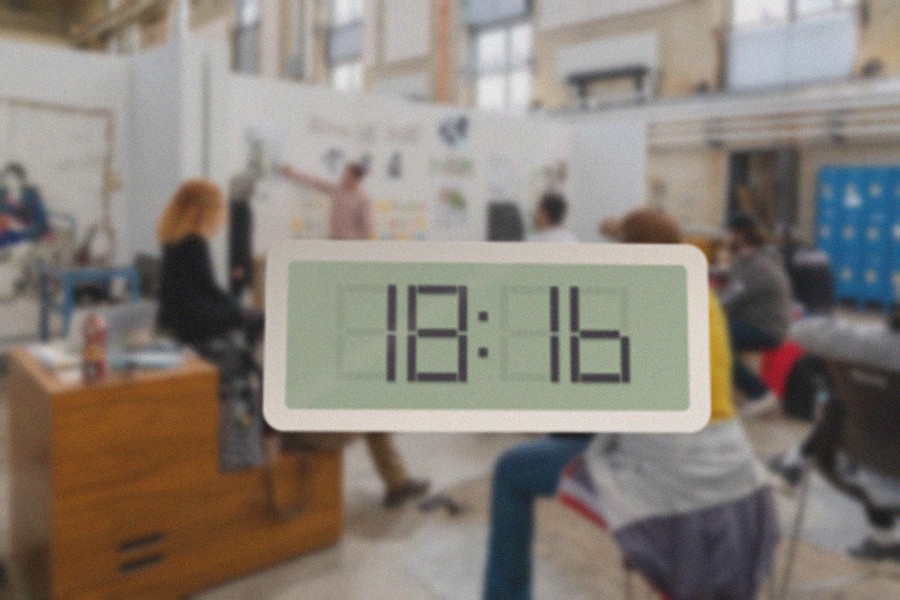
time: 18:16
